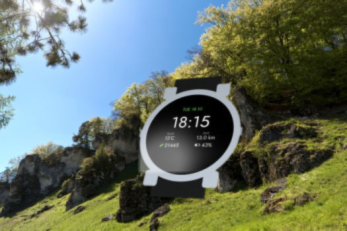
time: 18:15
